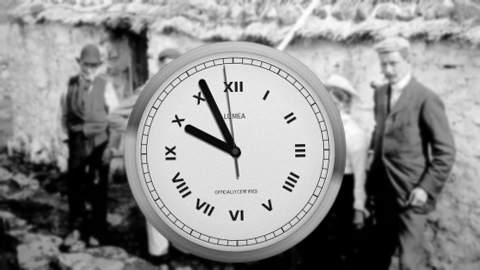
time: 9:55:59
